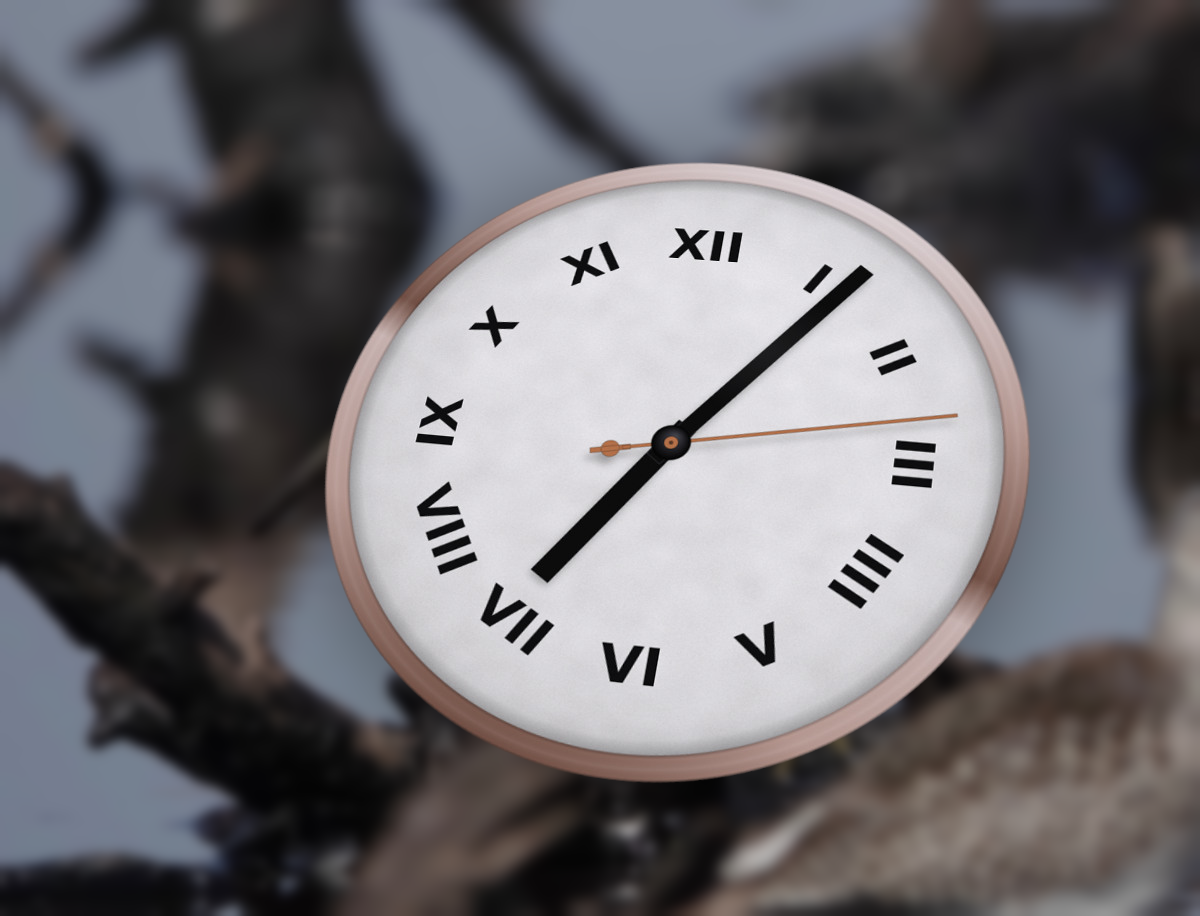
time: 7:06:13
